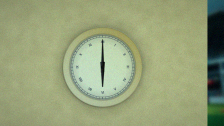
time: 6:00
